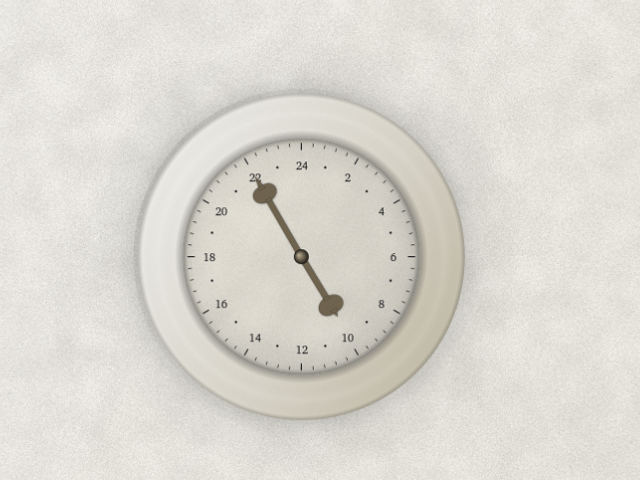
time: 9:55
